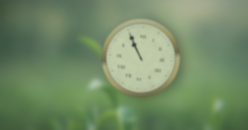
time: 10:55
